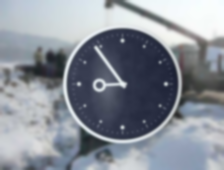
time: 8:54
